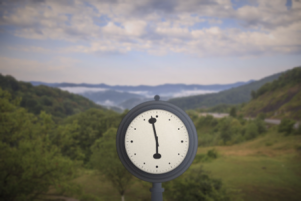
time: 5:58
